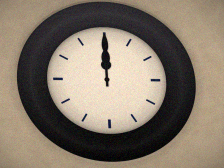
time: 12:00
